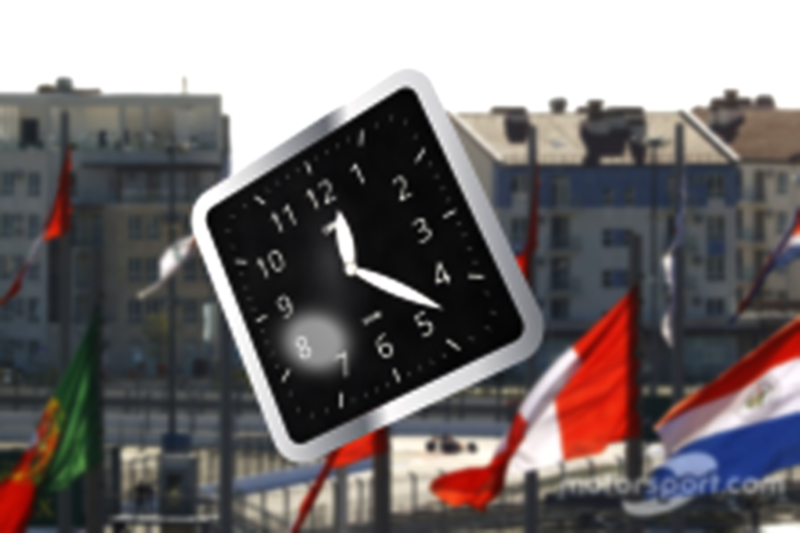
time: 12:23
